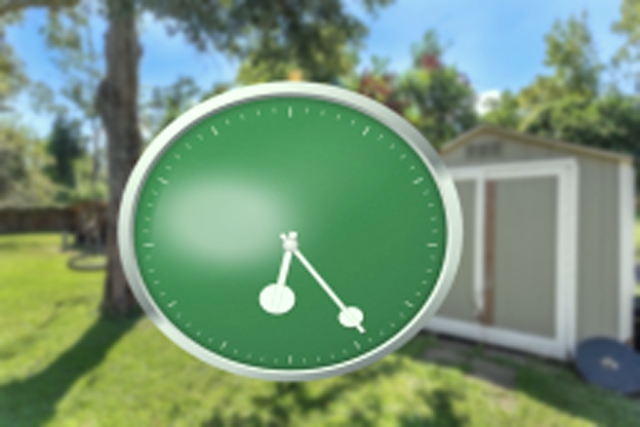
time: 6:24
